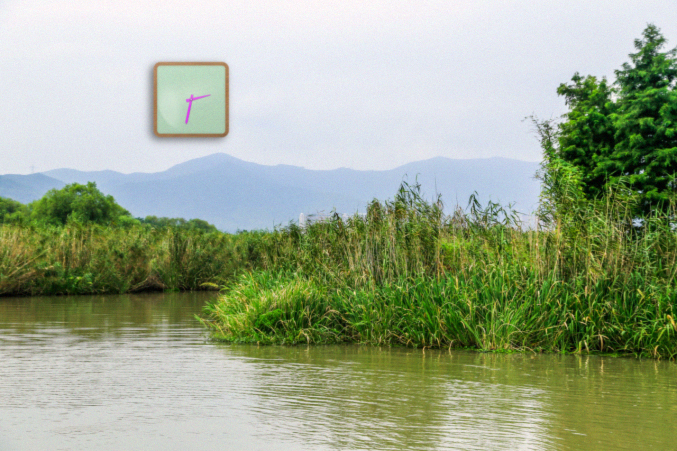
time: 2:32
